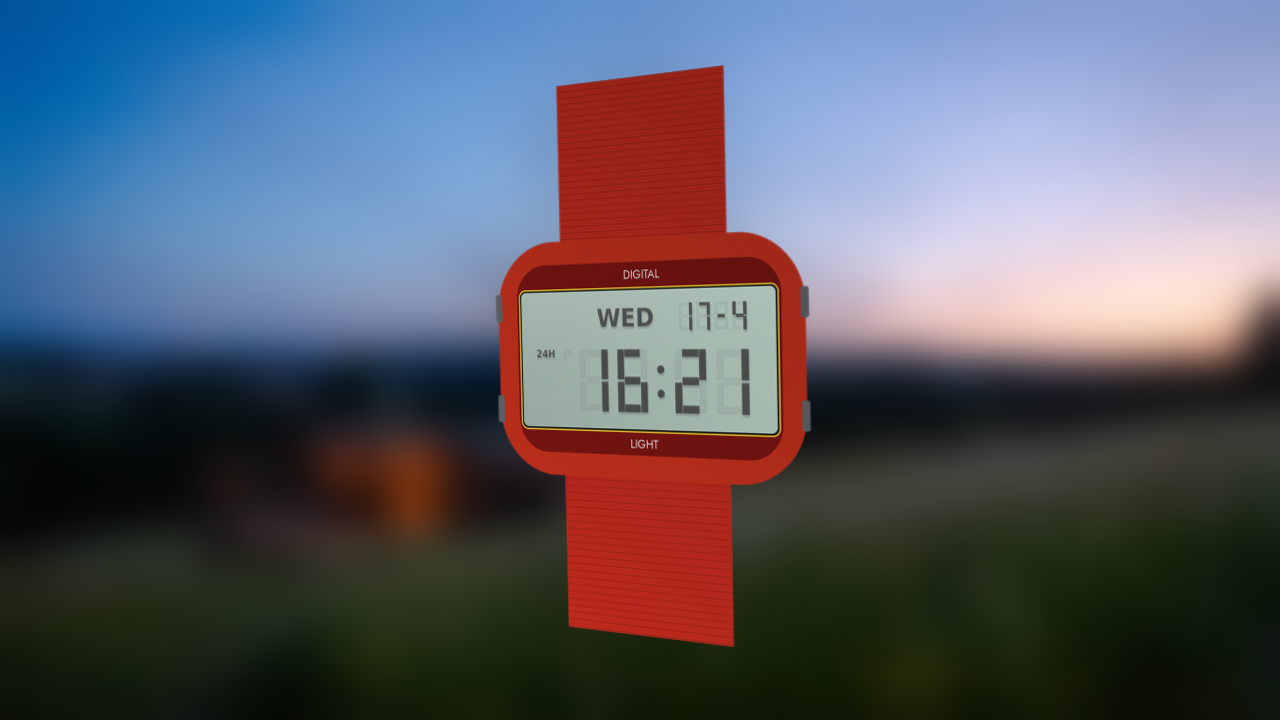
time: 16:21
